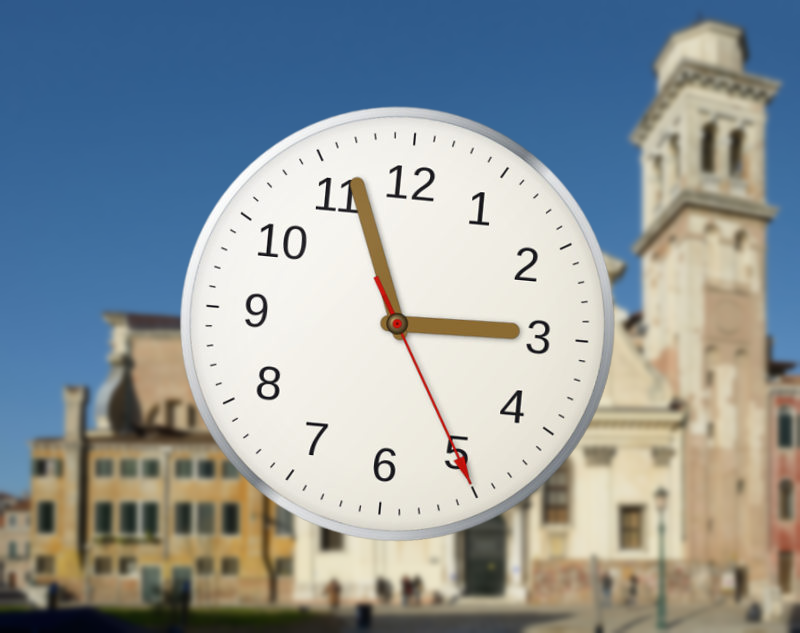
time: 2:56:25
